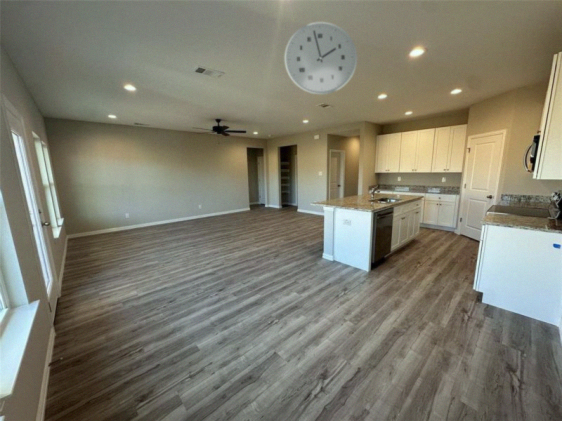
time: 1:58
